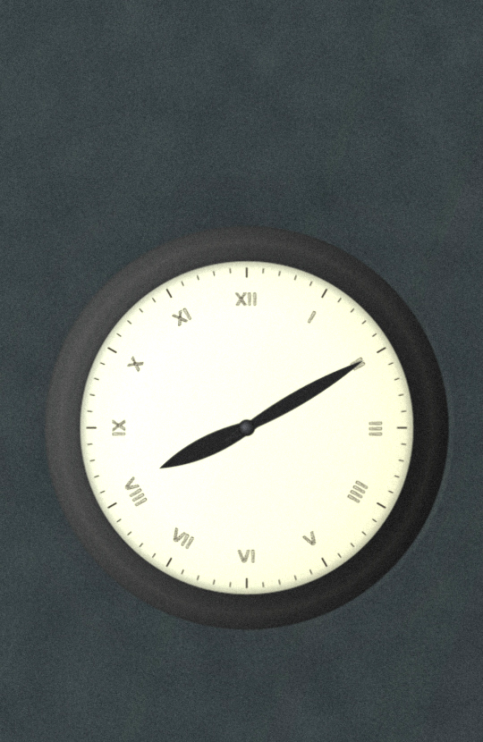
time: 8:10
